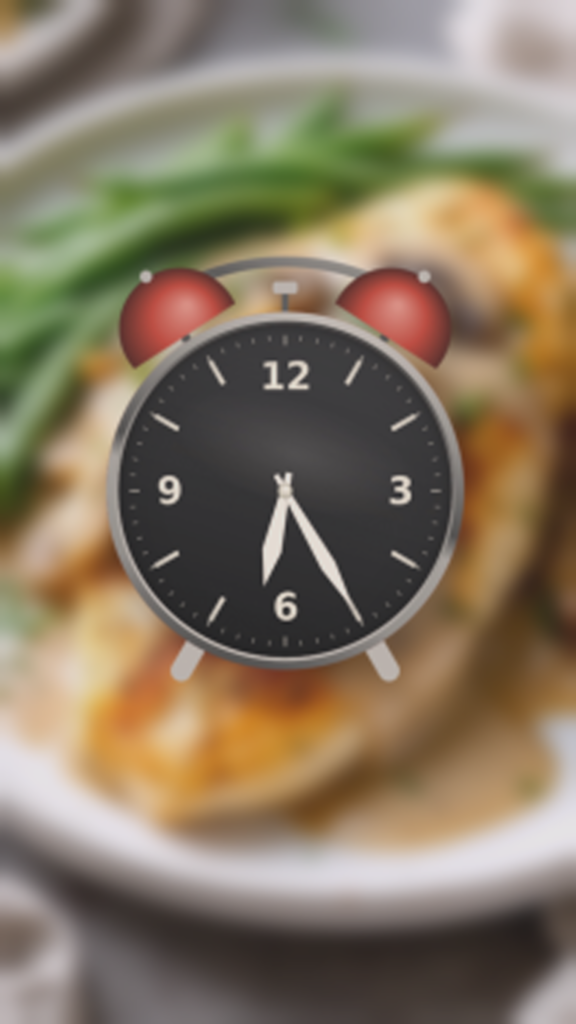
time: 6:25
